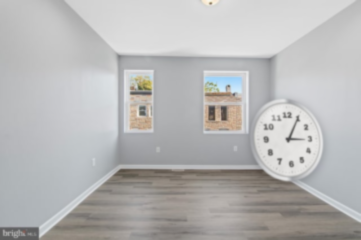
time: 3:05
